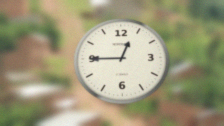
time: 12:45
